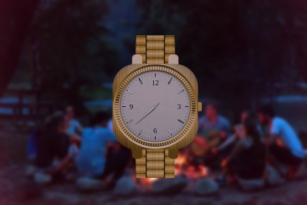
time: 7:38
